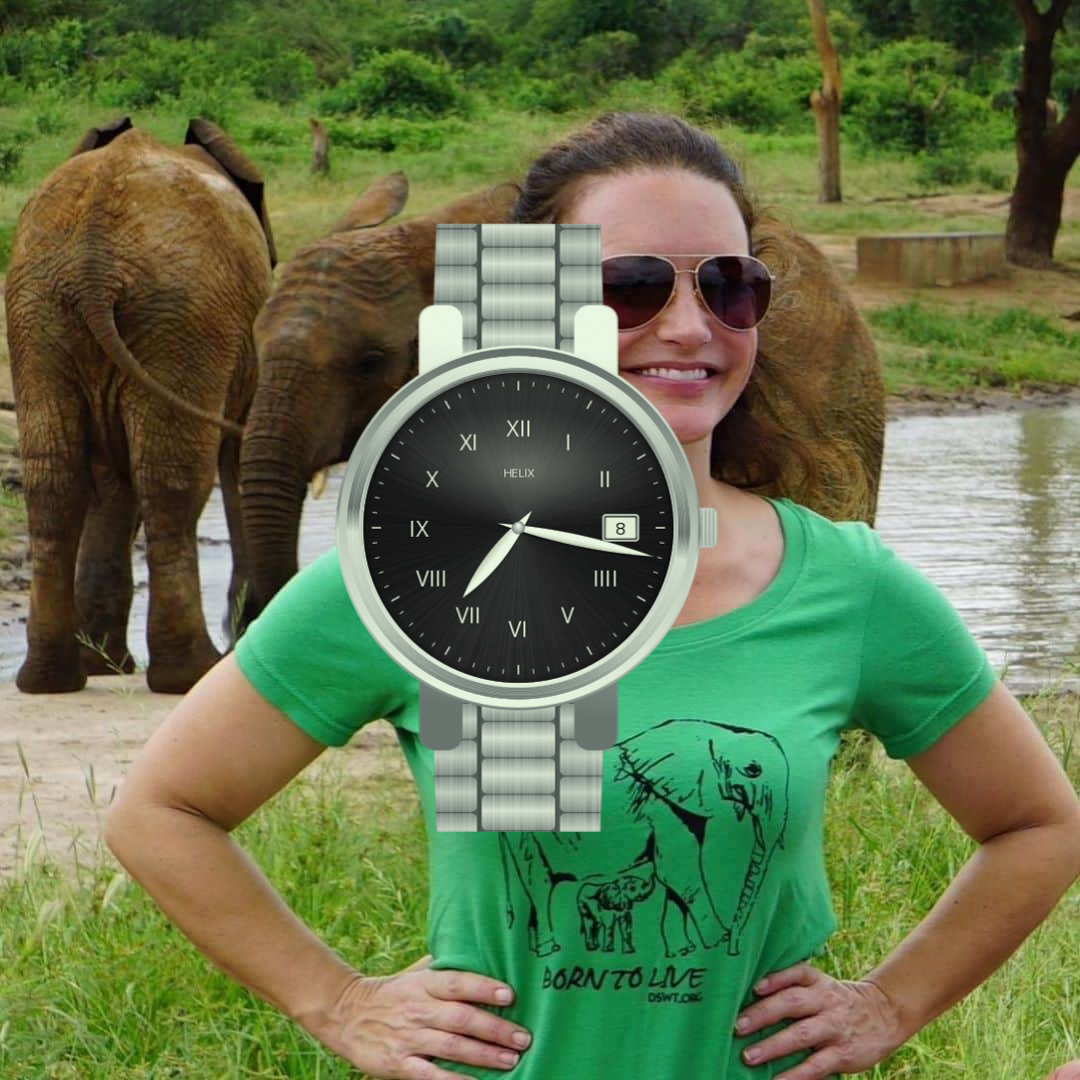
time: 7:17
